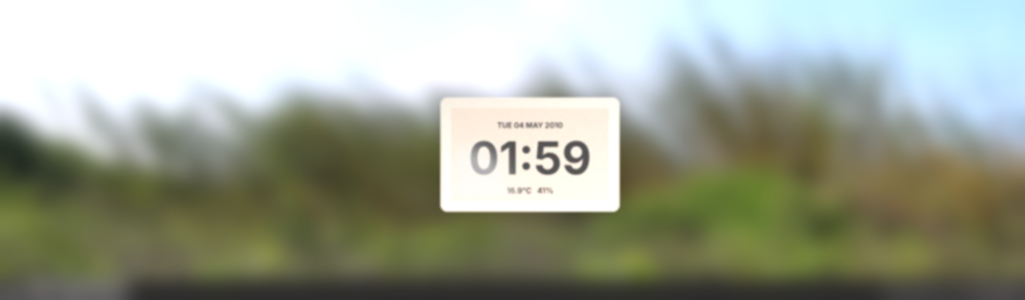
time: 1:59
